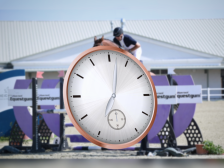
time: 7:02
